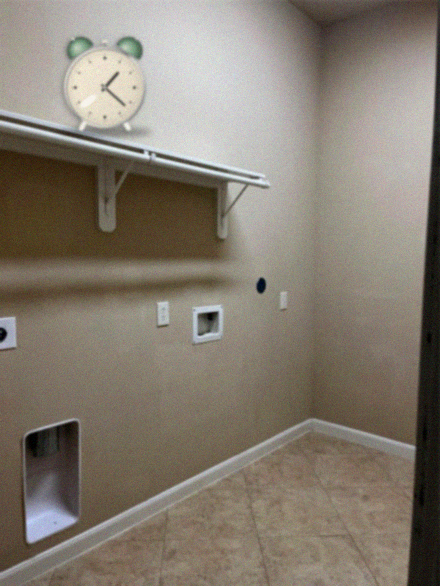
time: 1:22
